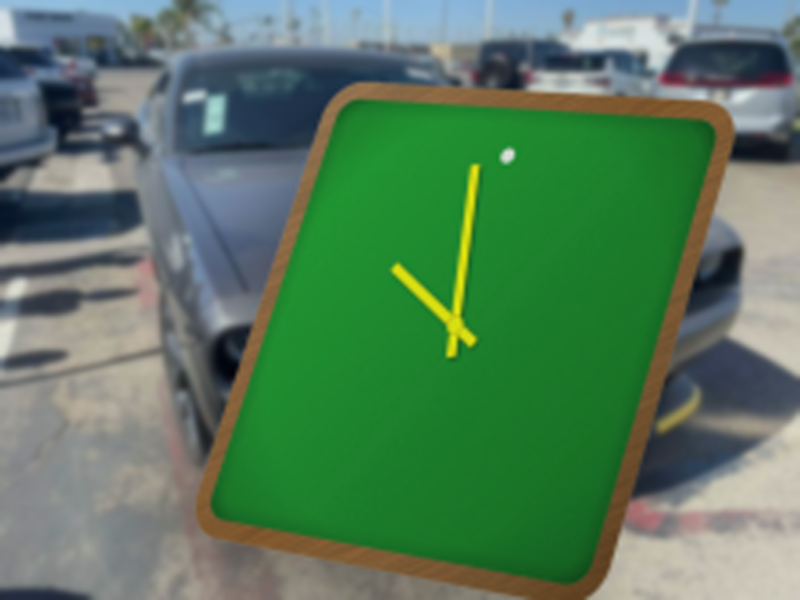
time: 9:58
